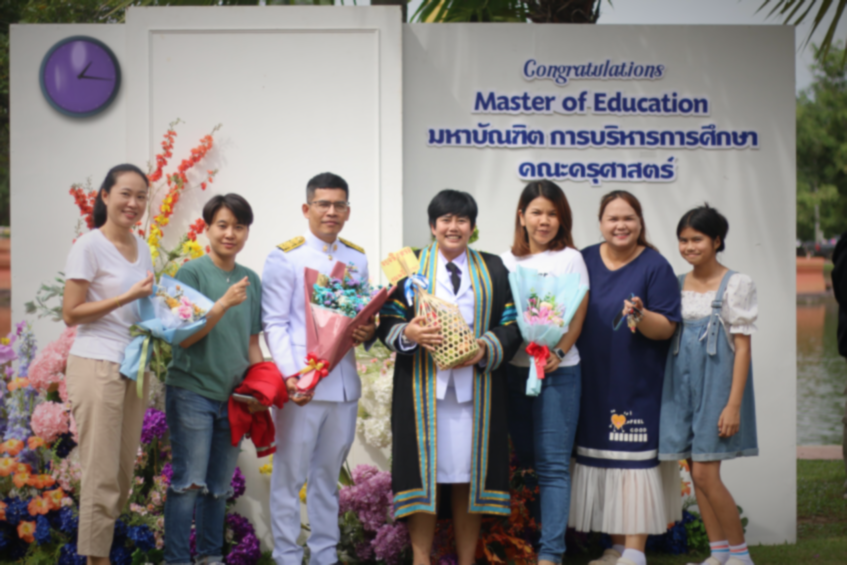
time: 1:16
